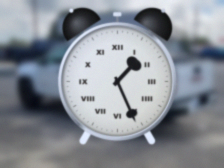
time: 1:26
